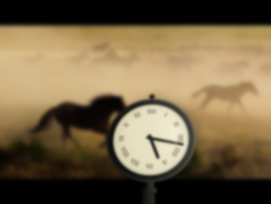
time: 5:17
